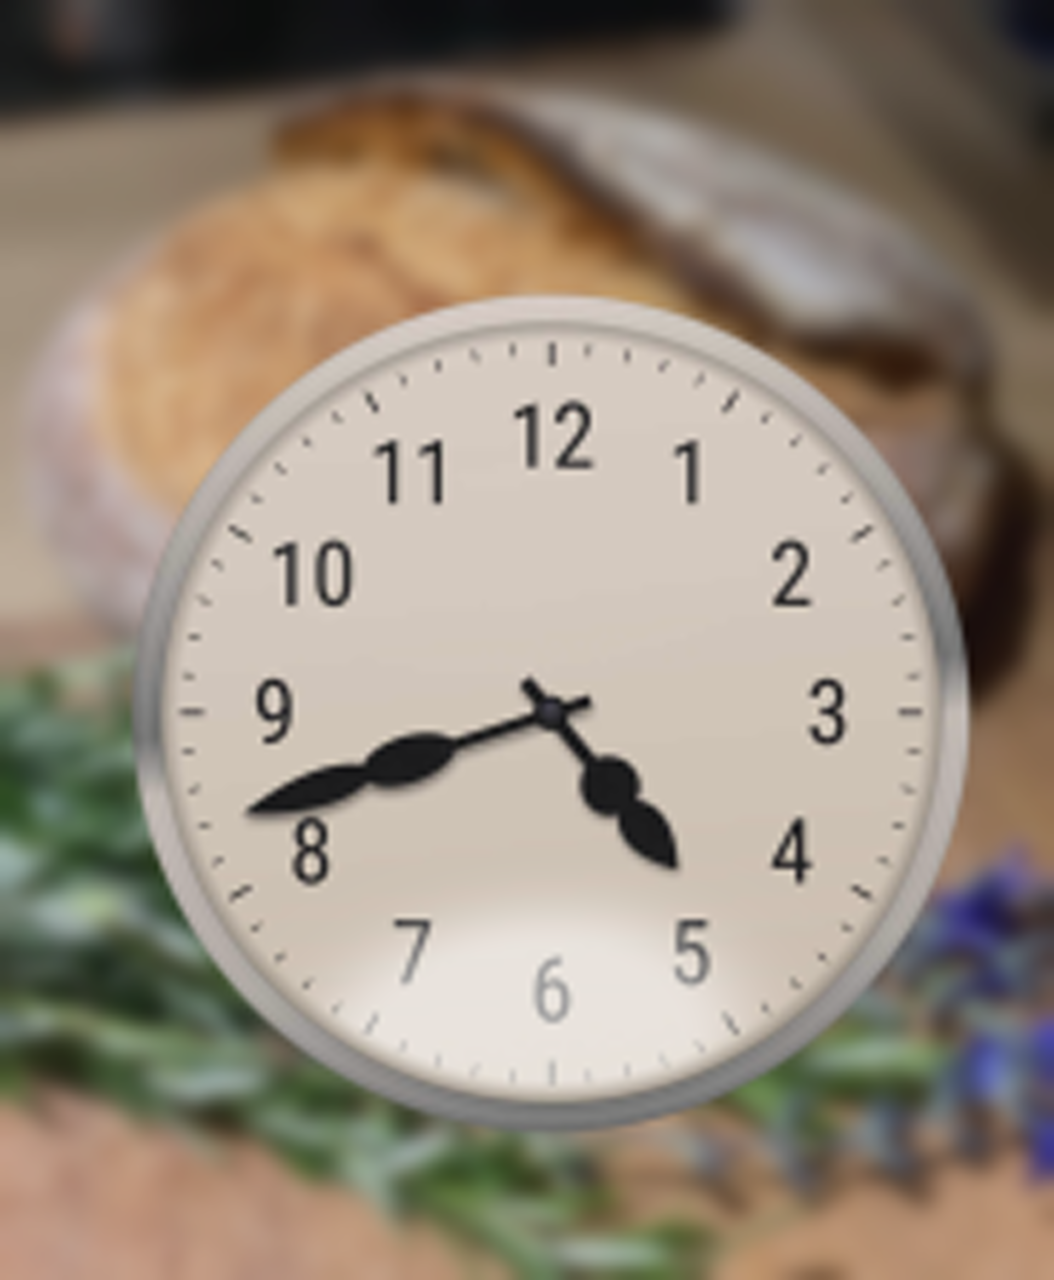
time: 4:42
